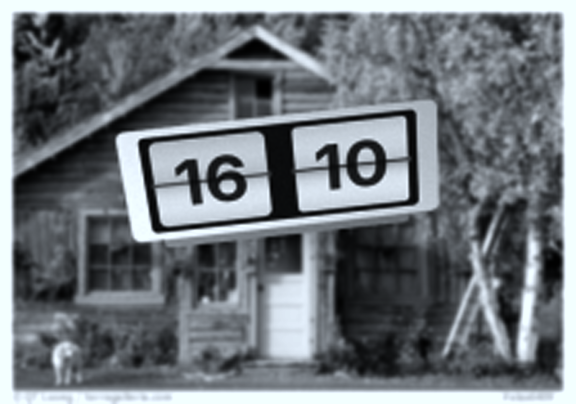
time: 16:10
